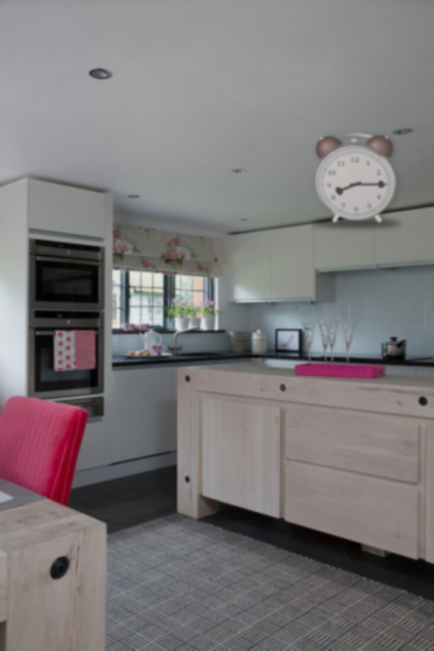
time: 8:15
